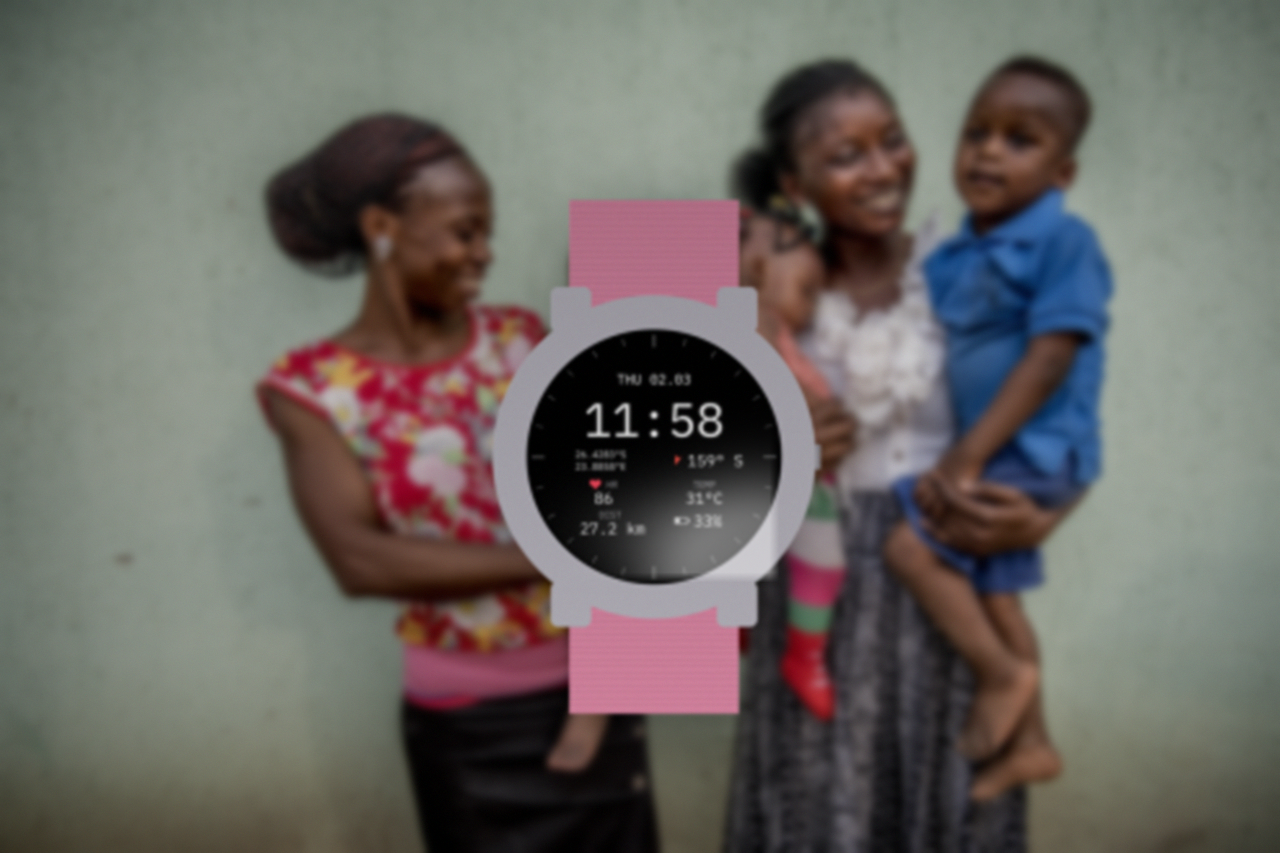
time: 11:58
